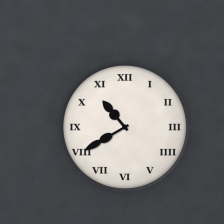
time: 10:40
